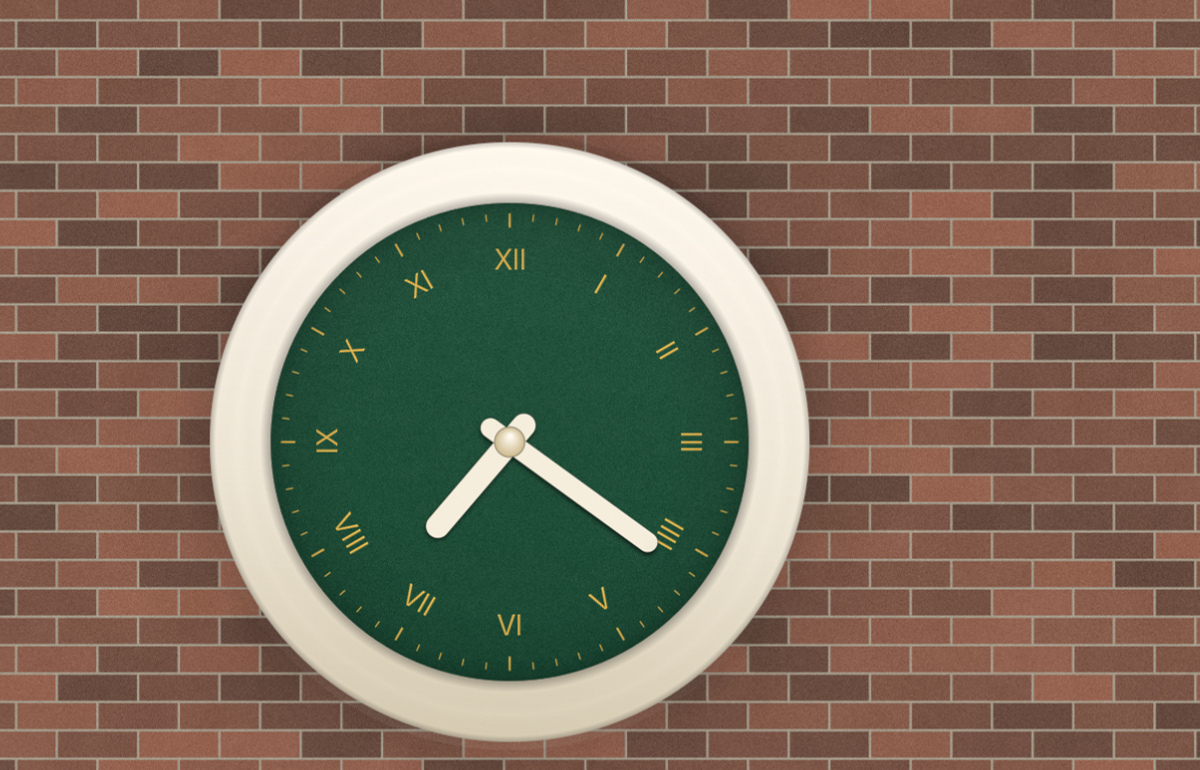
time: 7:21
